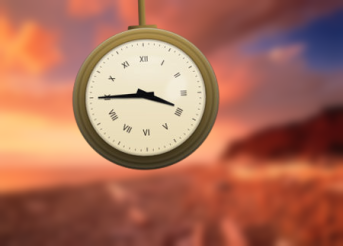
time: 3:45
